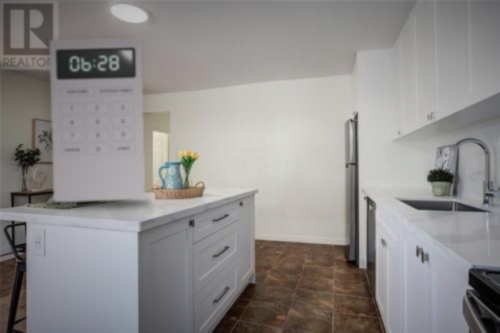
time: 6:28
